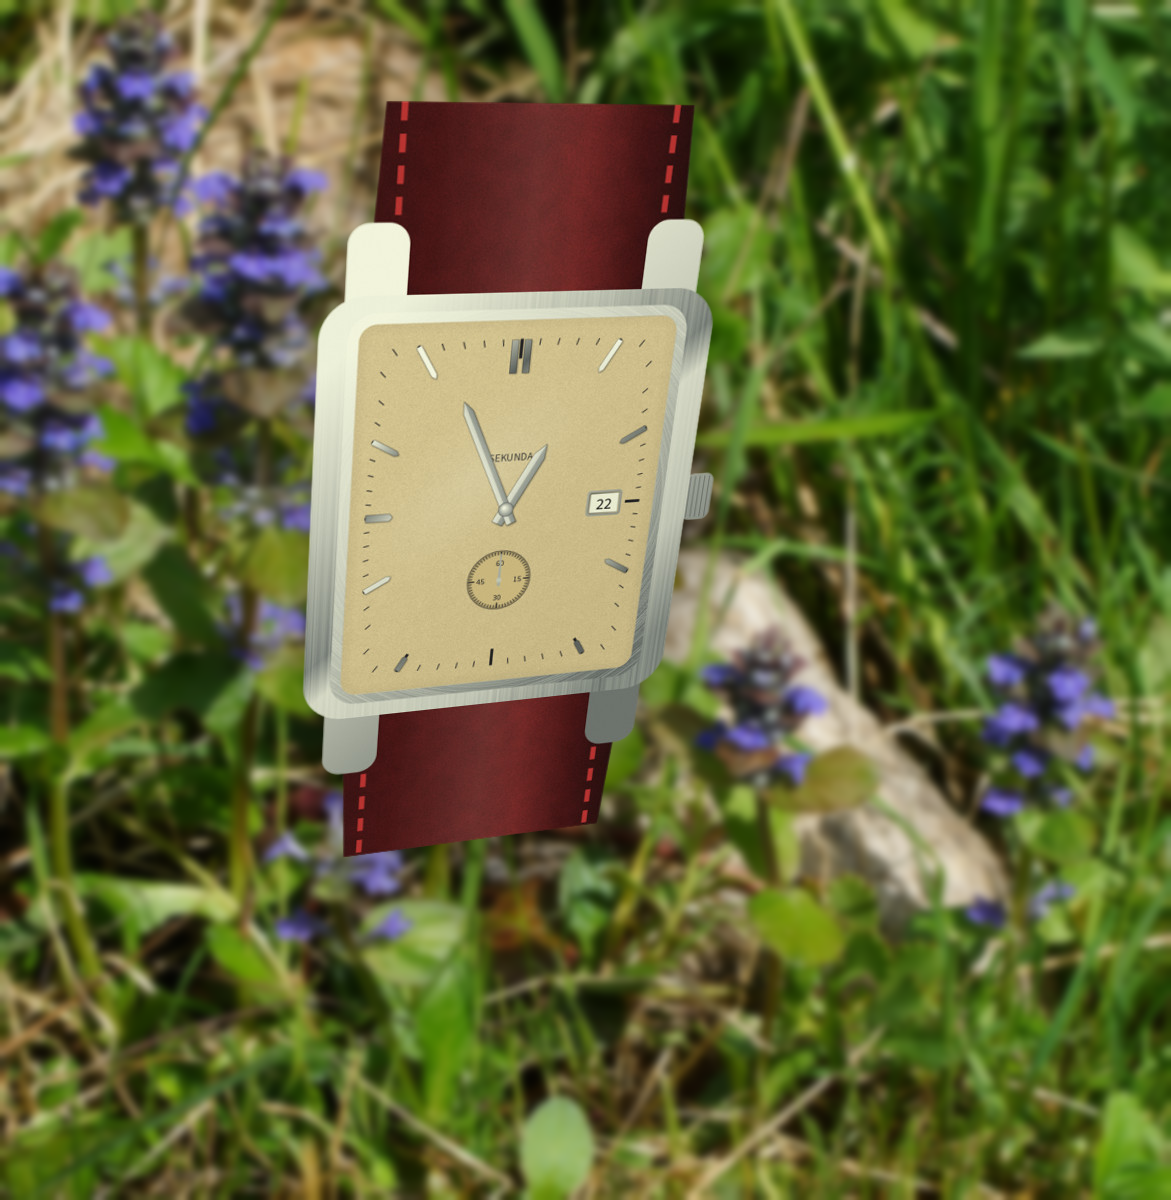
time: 12:56
